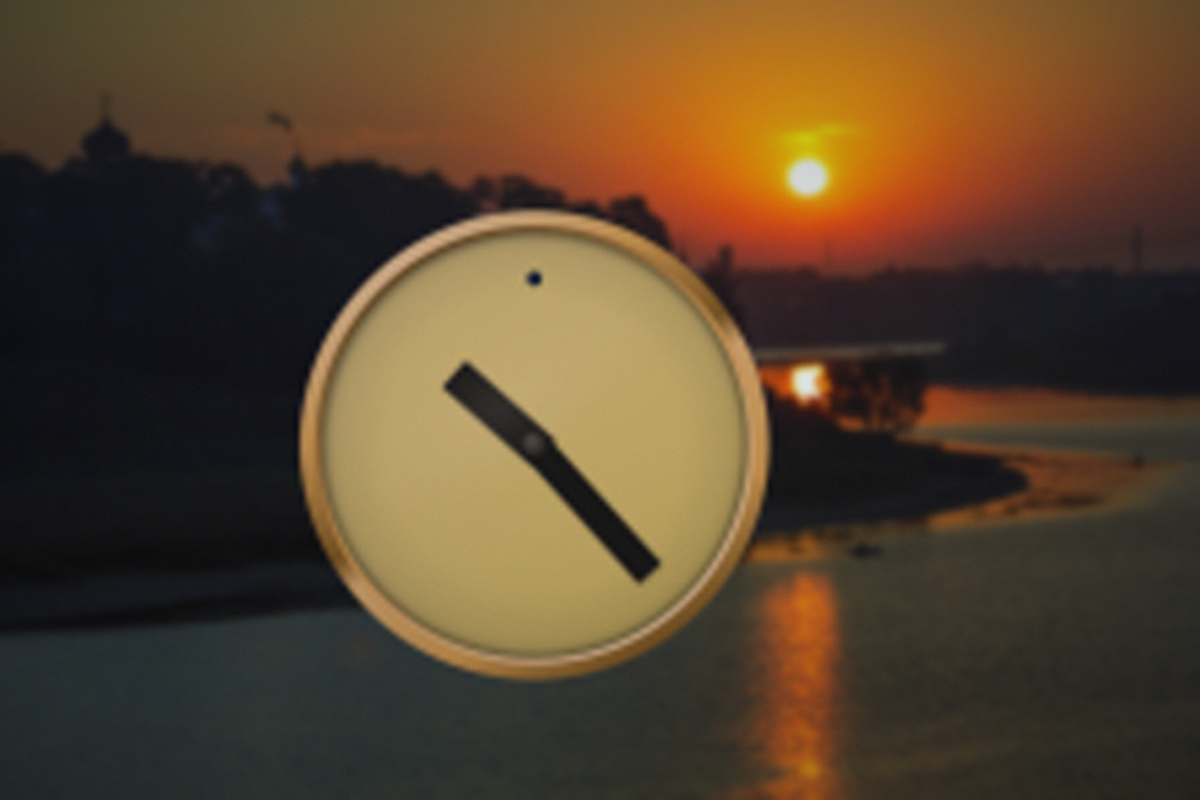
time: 10:23
